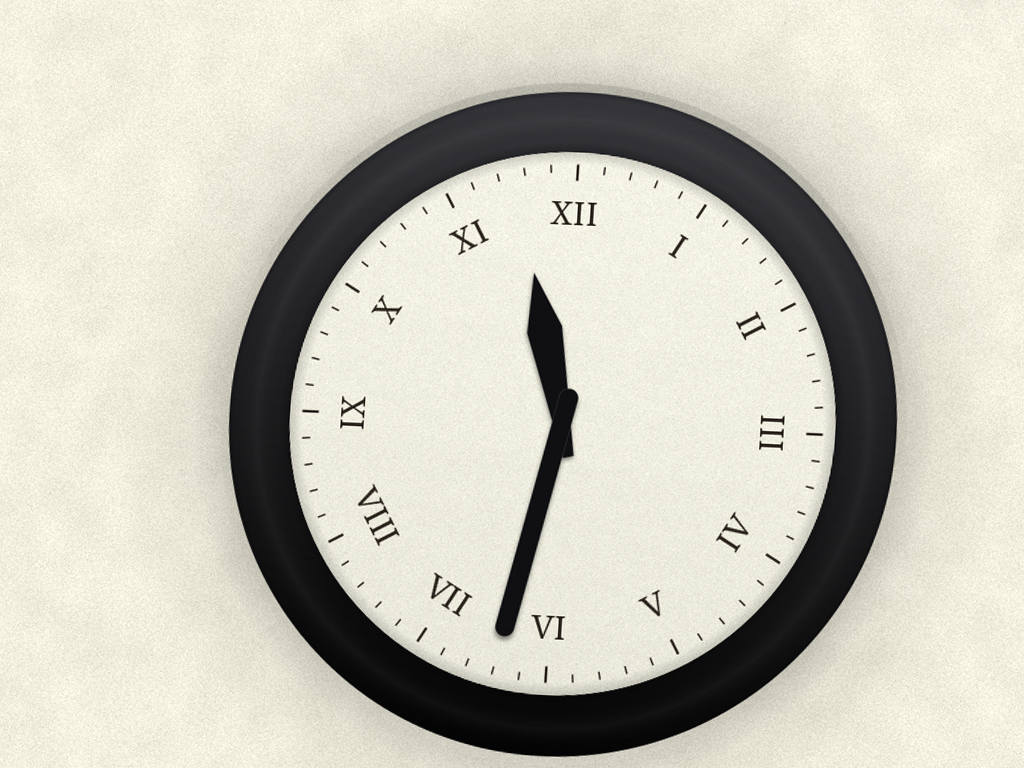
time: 11:32
